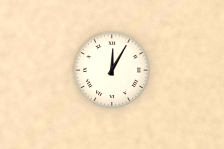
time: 12:05
